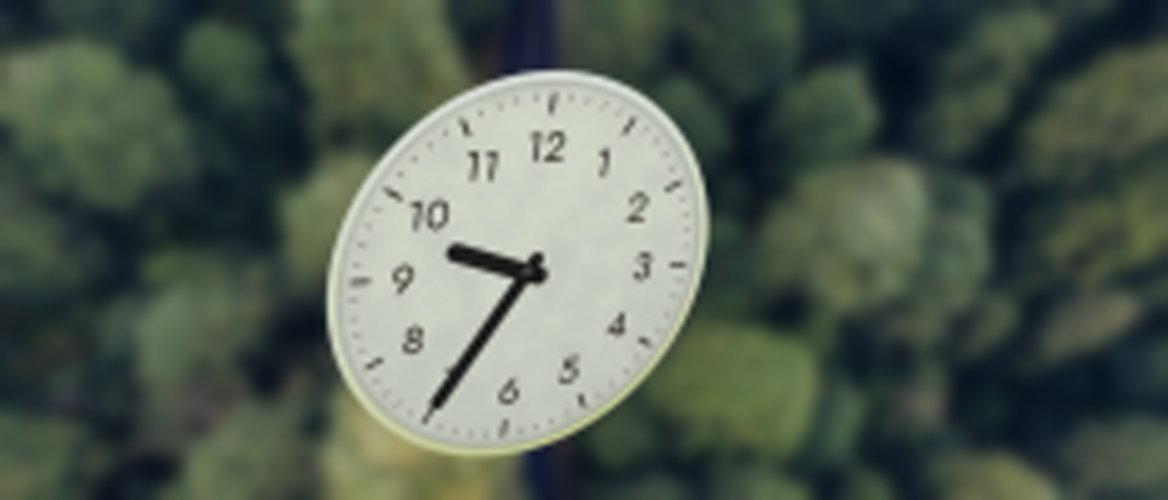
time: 9:35
